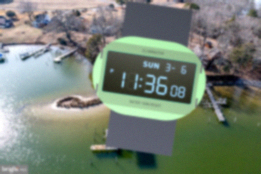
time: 11:36:08
